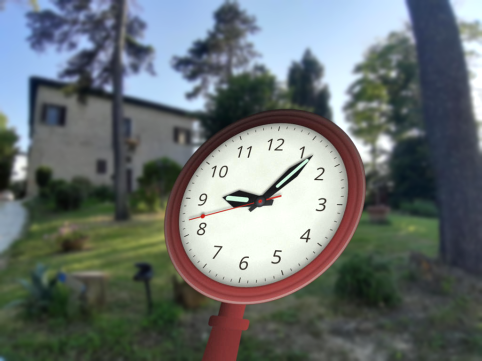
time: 9:06:42
